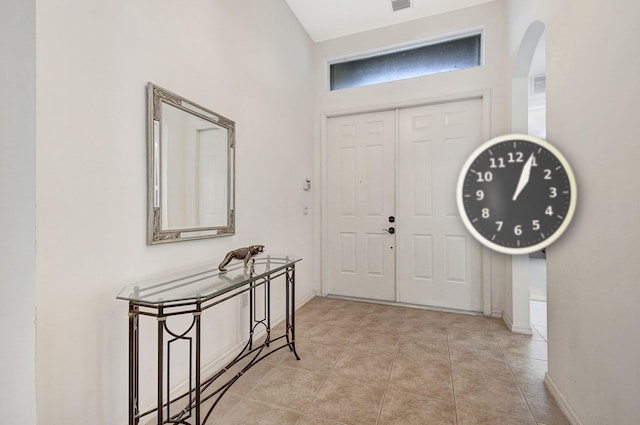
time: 1:04
